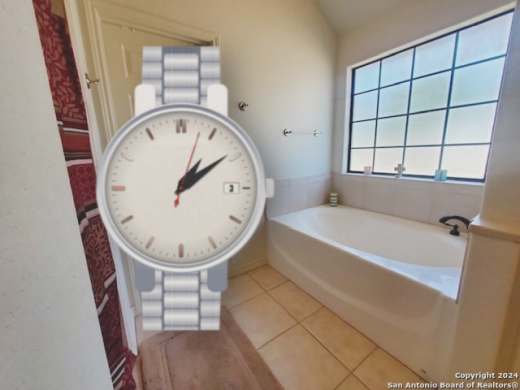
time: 1:09:03
